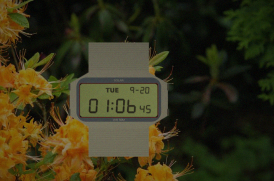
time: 1:06:45
